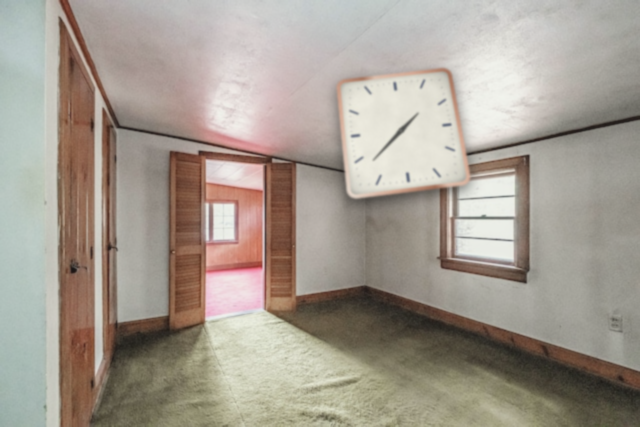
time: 1:38
